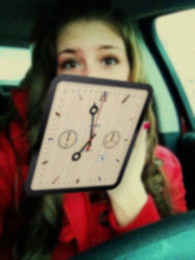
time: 6:58
